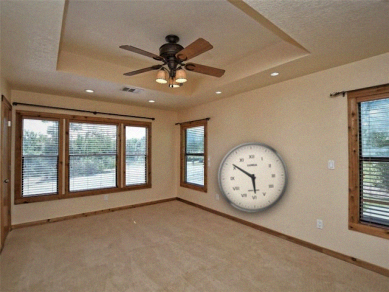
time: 5:51
